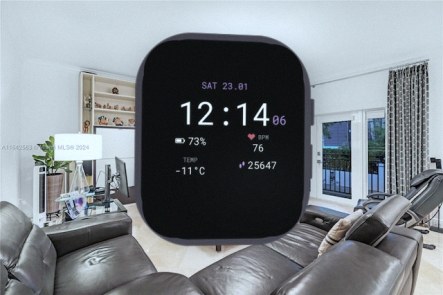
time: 12:14:06
